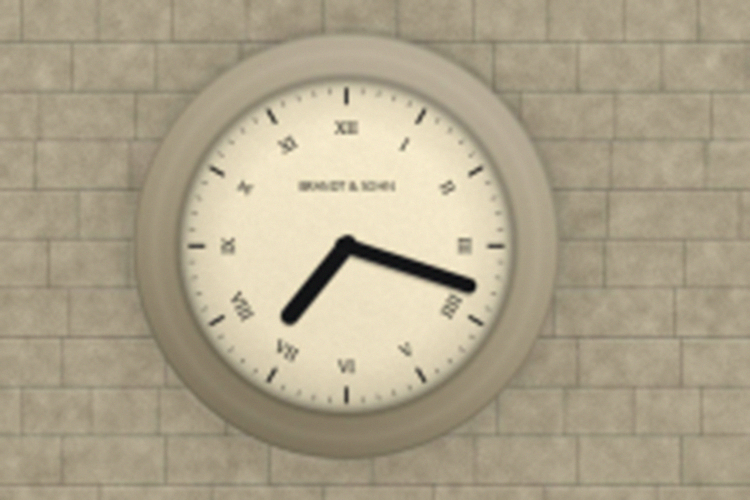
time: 7:18
